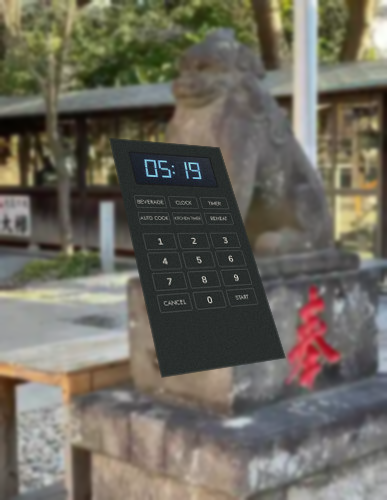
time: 5:19
